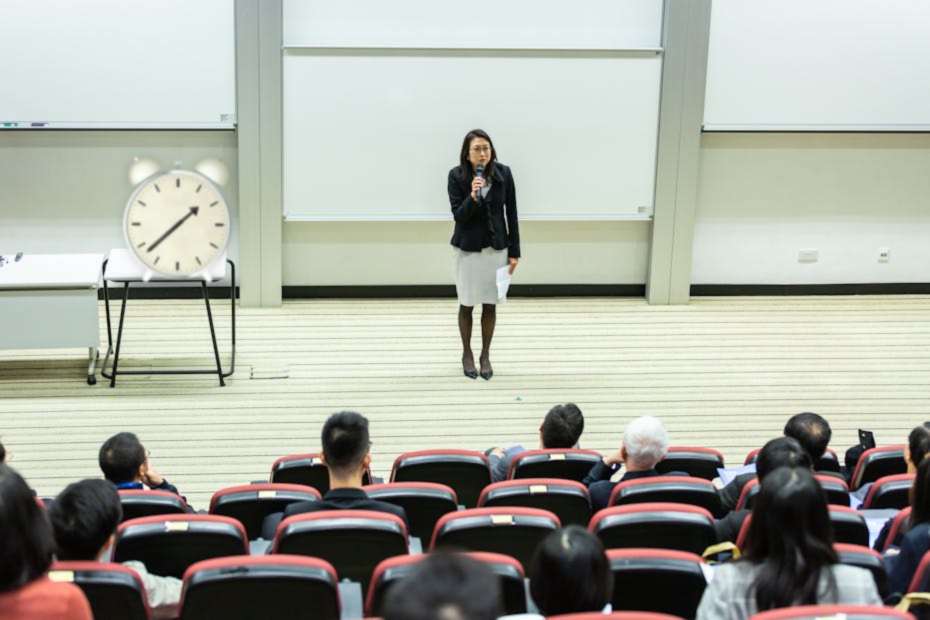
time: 1:38
